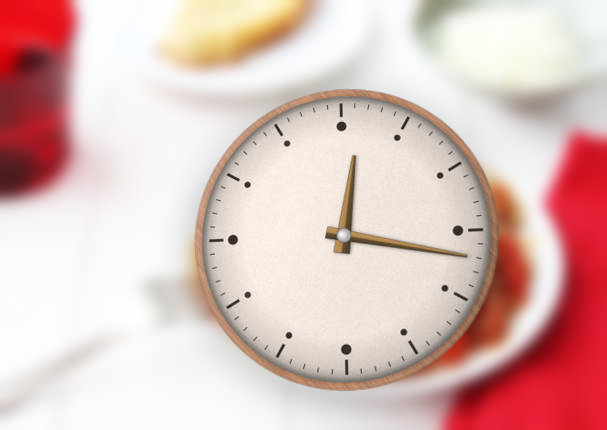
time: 12:17
